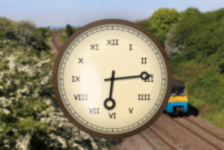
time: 6:14
